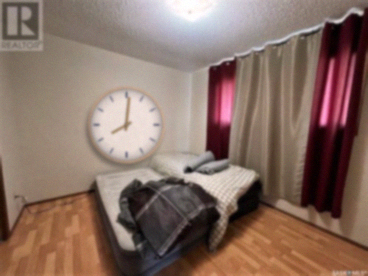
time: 8:01
